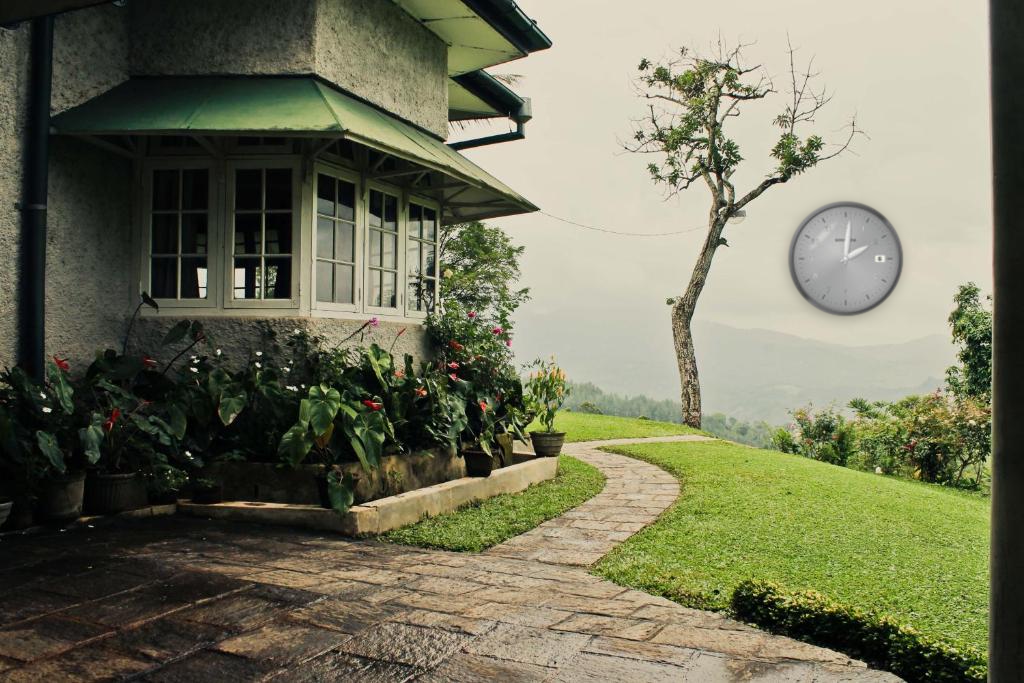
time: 2:01
